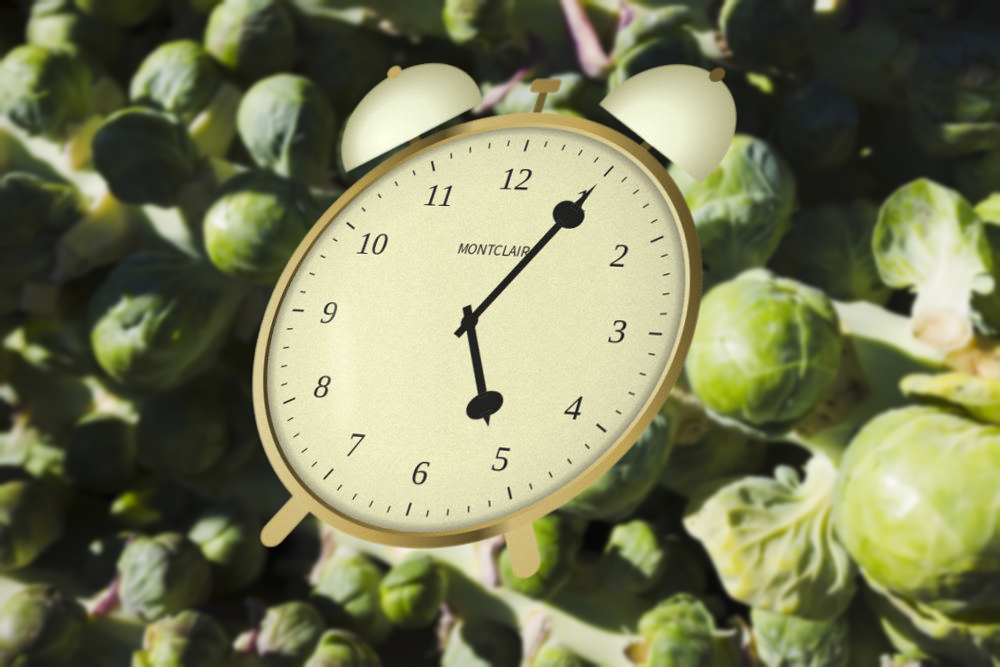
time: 5:05
